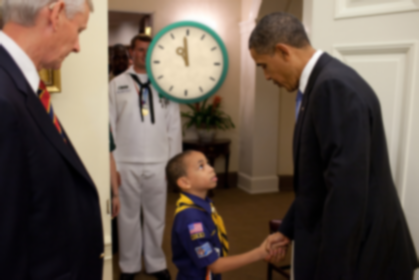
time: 10:59
